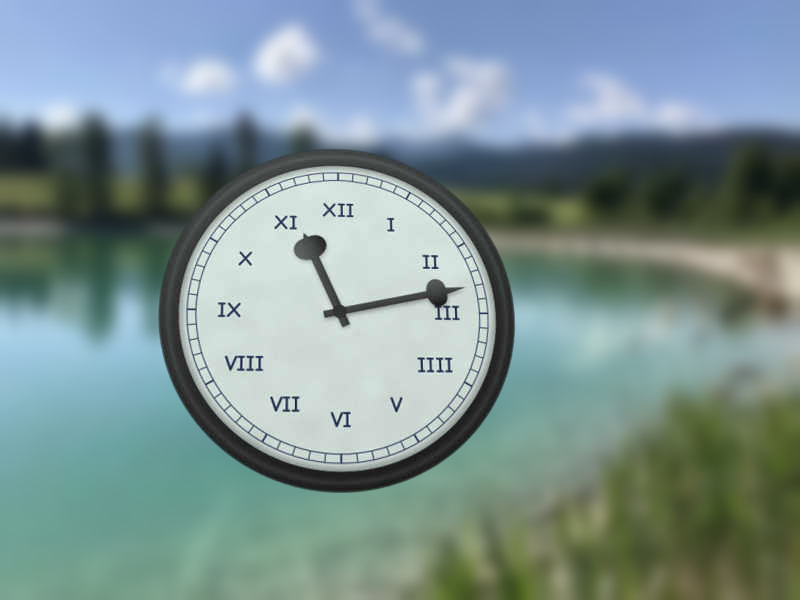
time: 11:13
